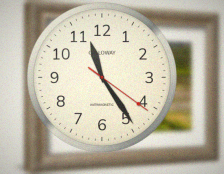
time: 11:24:21
